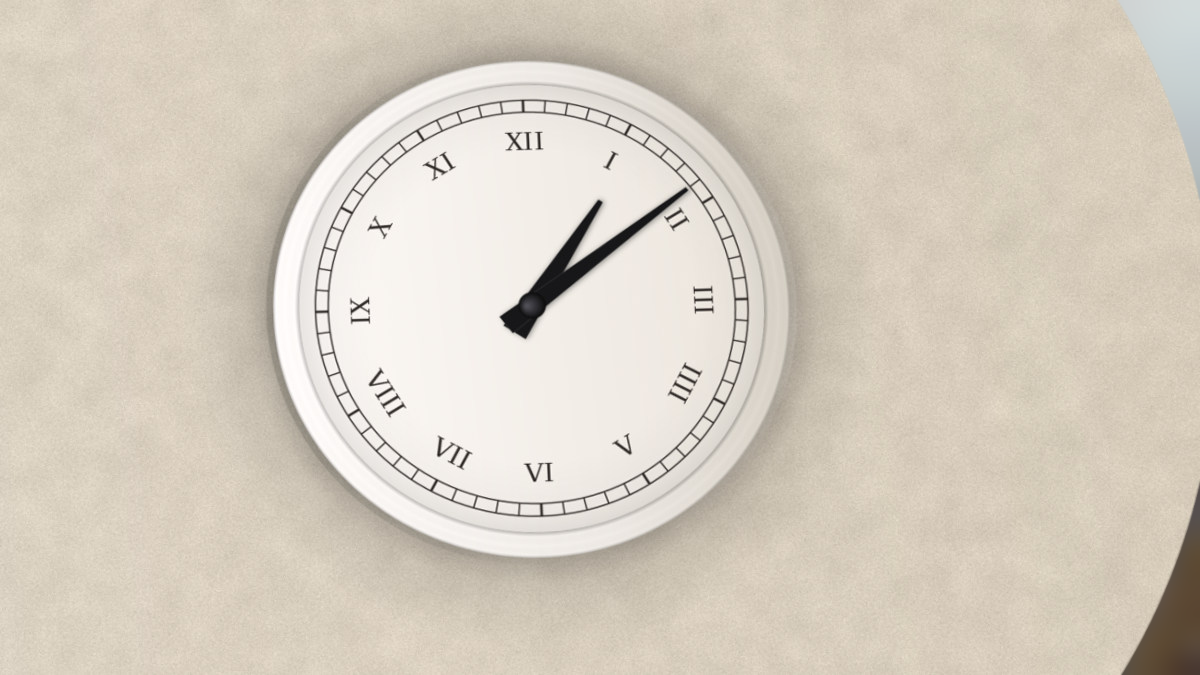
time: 1:09
